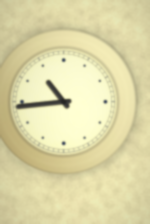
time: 10:44
